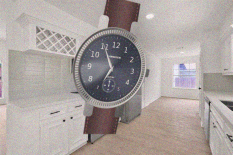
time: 6:55
